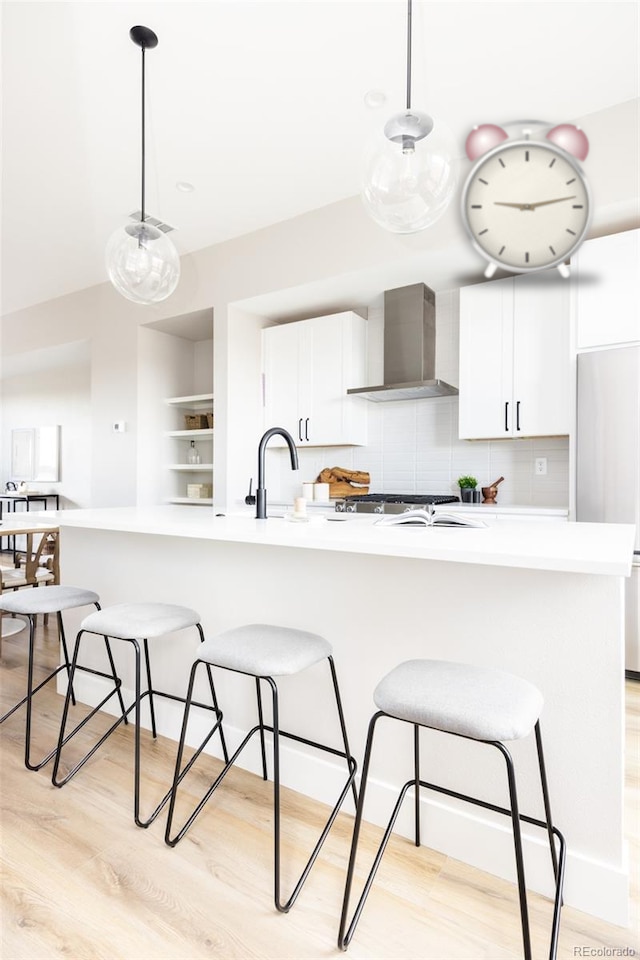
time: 9:13
